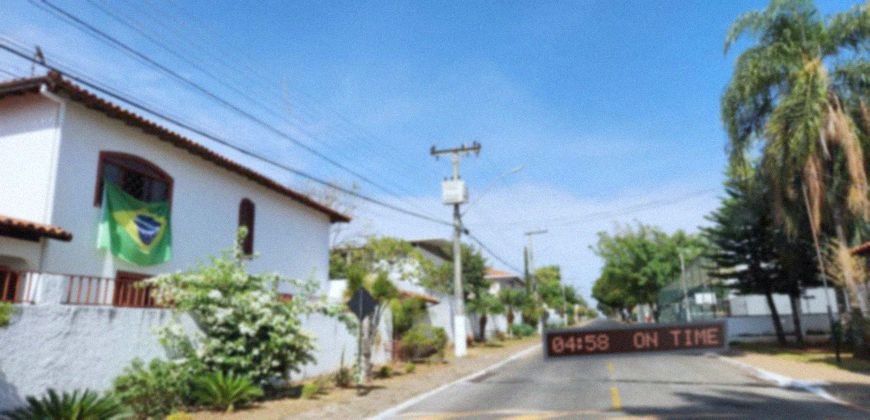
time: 4:58
